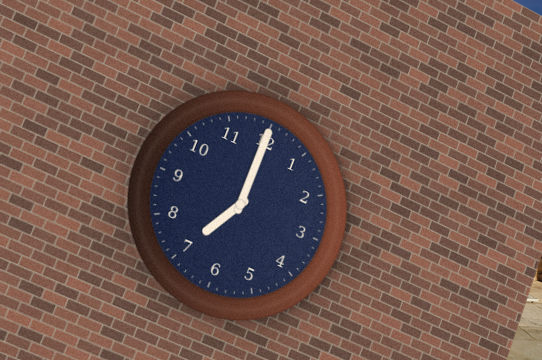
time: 7:00
